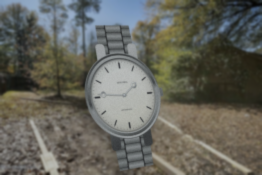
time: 1:46
